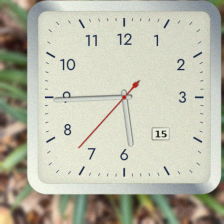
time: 5:44:37
